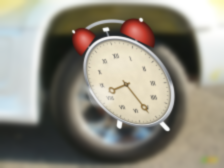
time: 8:26
